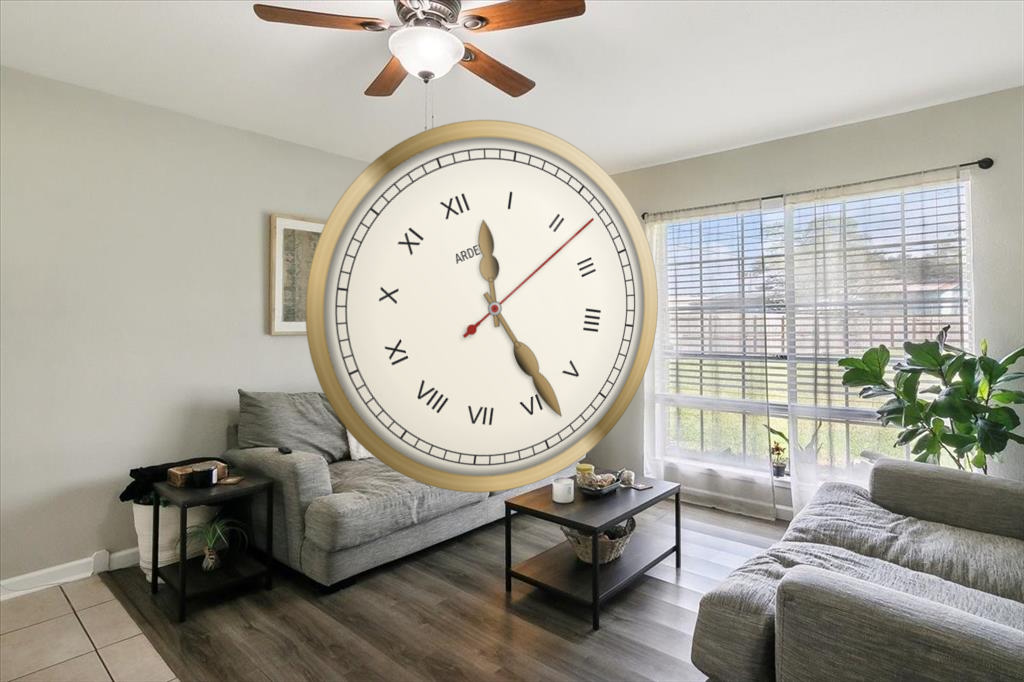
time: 12:28:12
